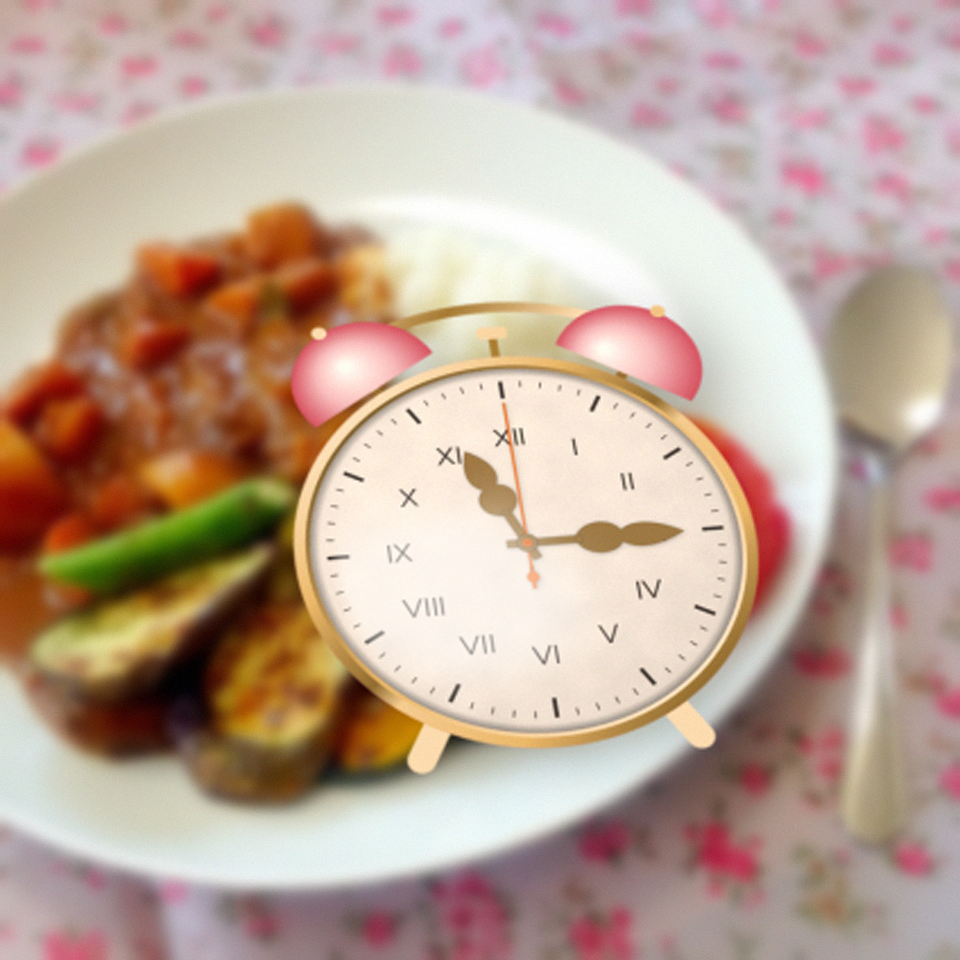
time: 11:15:00
